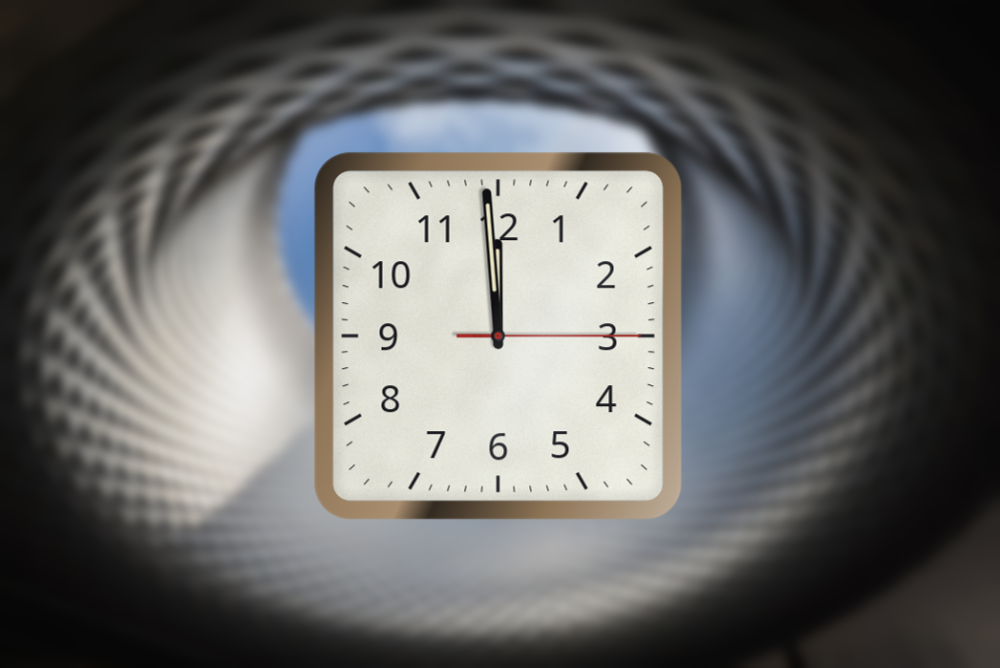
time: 11:59:15
